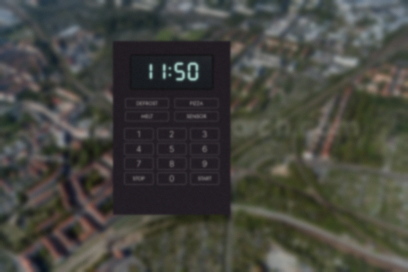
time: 11:50
